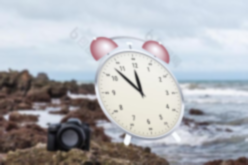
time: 11:53
